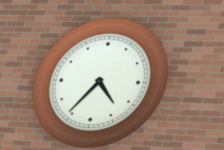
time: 4:36
